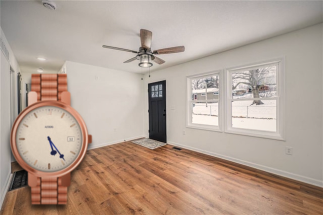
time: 5:24
